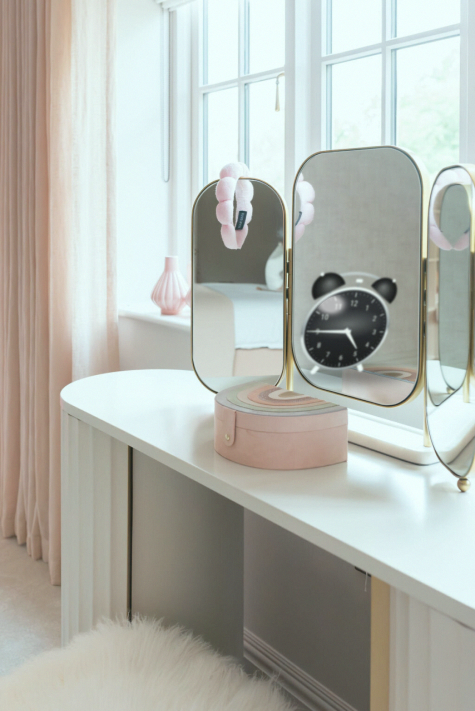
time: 4:45
